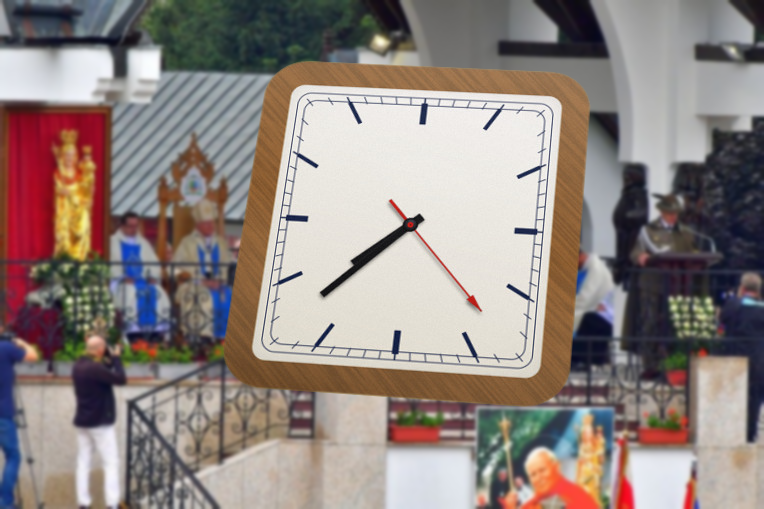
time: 7:37:23
